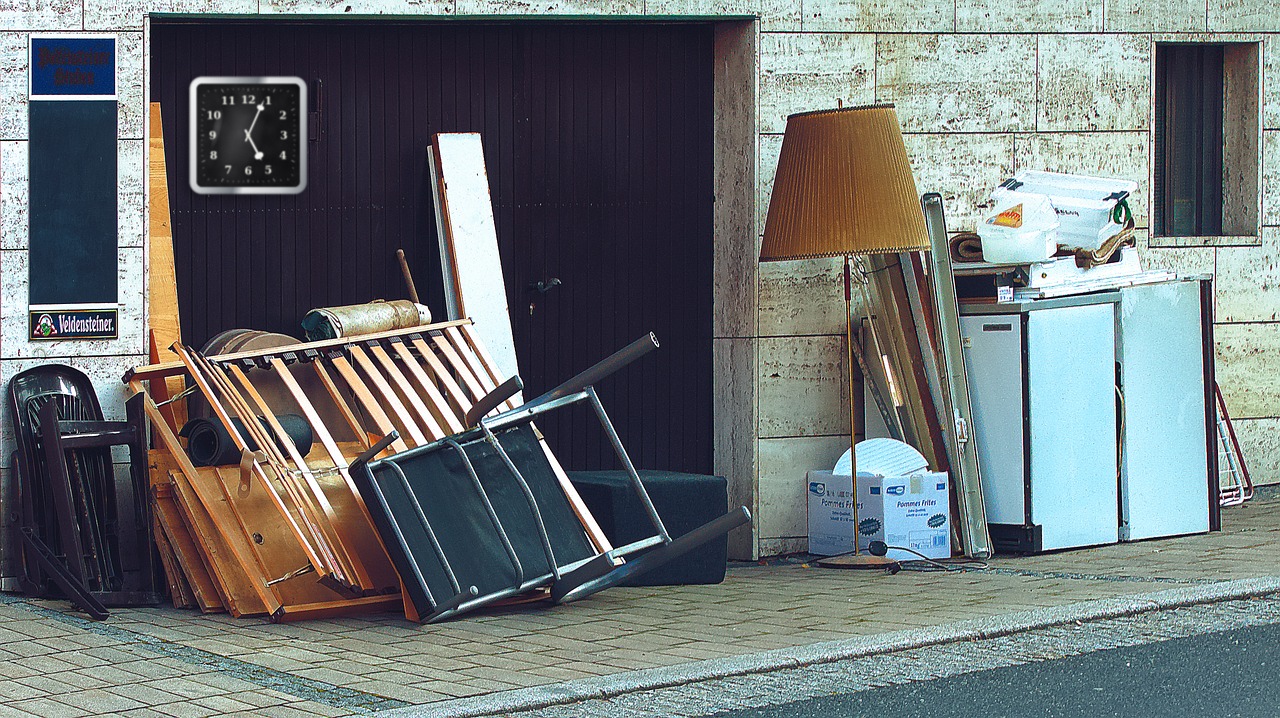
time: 5:04
